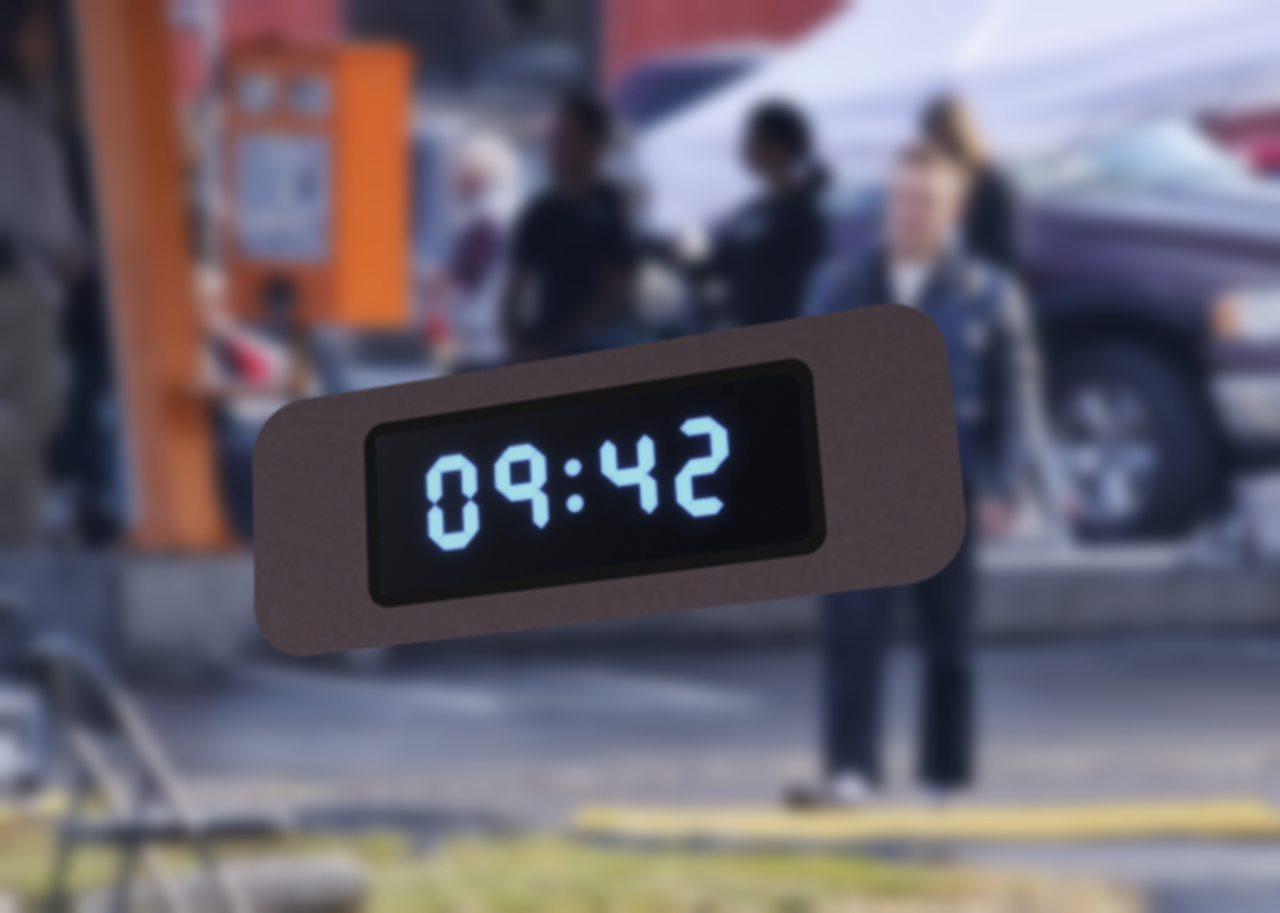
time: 9:42
